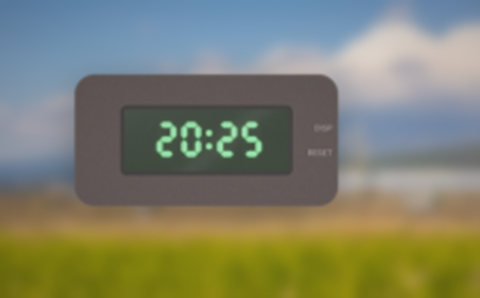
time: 20:25
